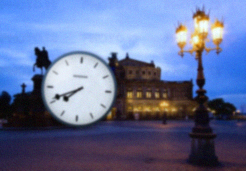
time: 7:41
